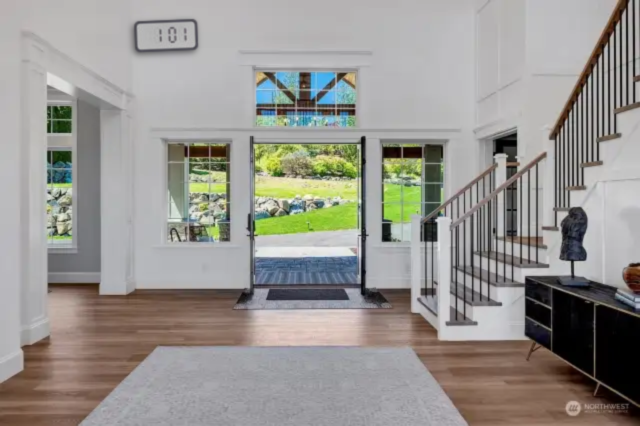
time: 1:01
